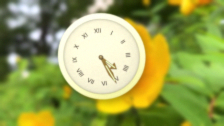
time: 4:26
